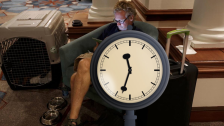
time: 11:33
